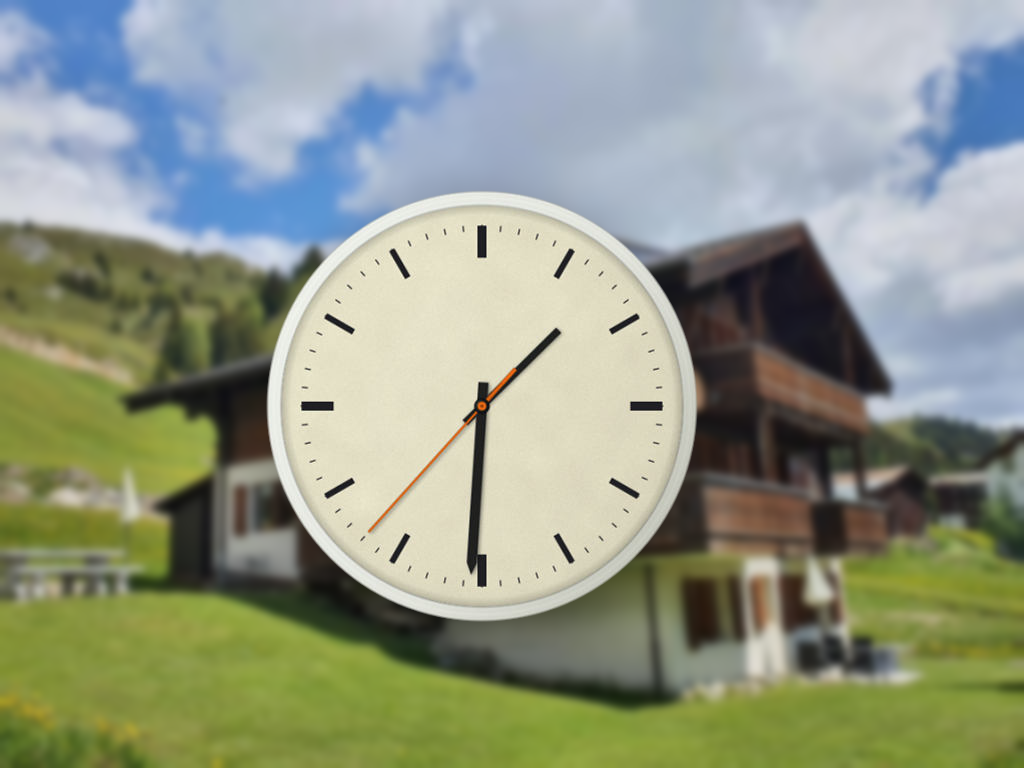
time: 1:30:37
